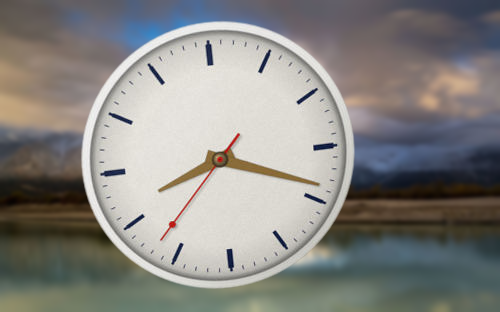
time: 8:18:37
